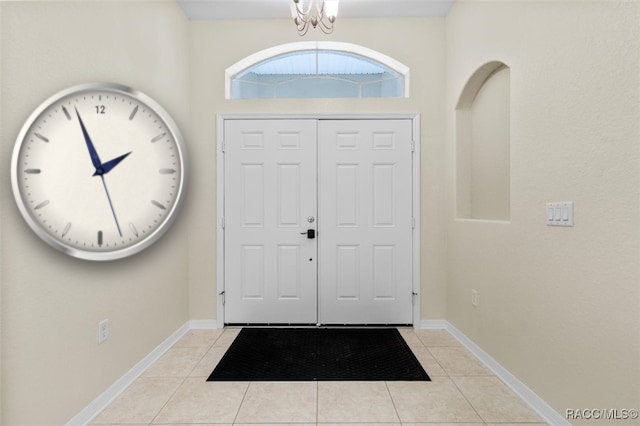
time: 1:56:27
